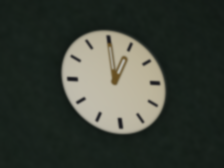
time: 1:00
